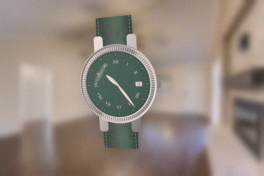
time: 10:24
